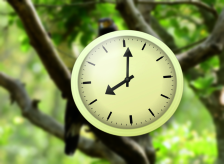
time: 8:01
